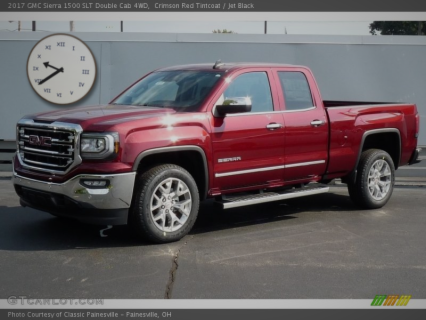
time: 9:39
